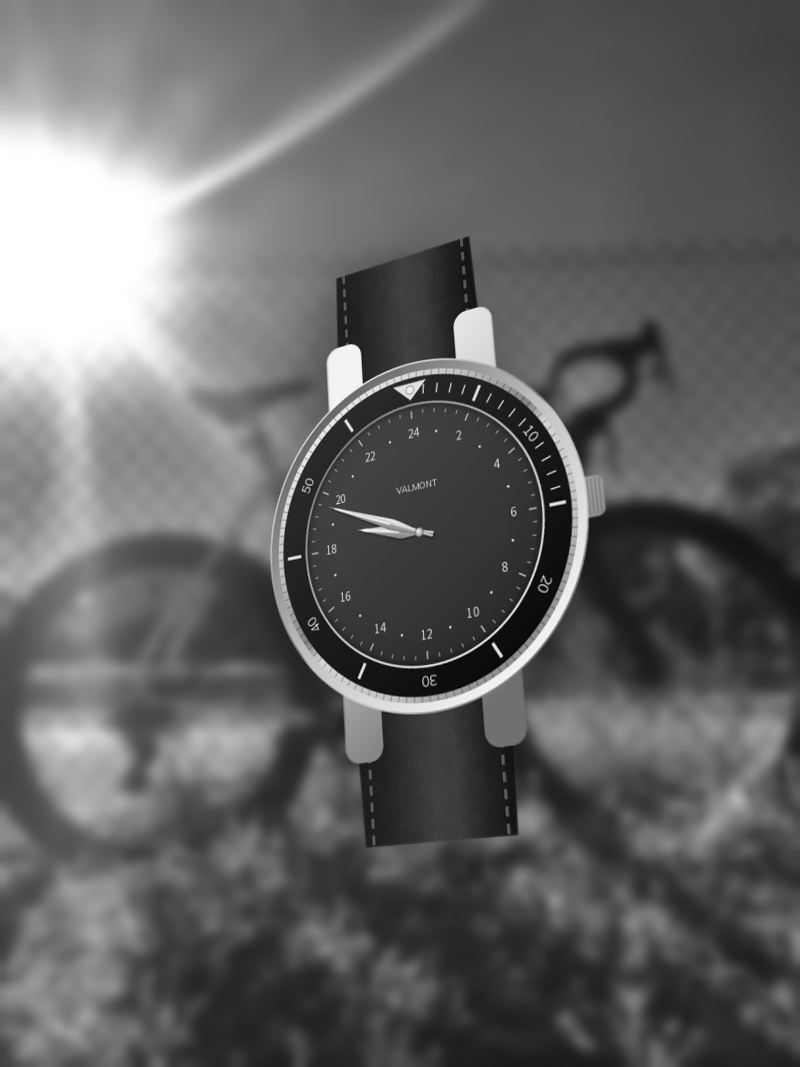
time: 18:49
